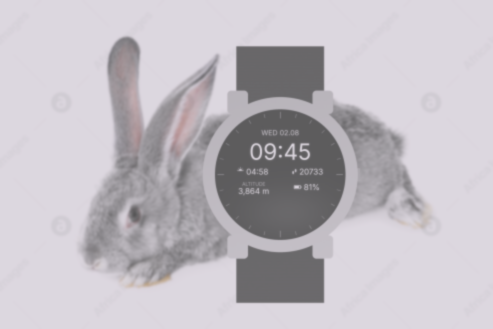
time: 9:45
